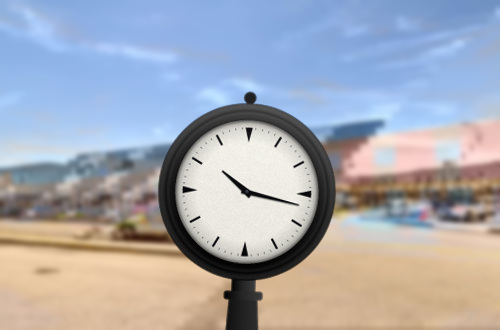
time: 10:17
